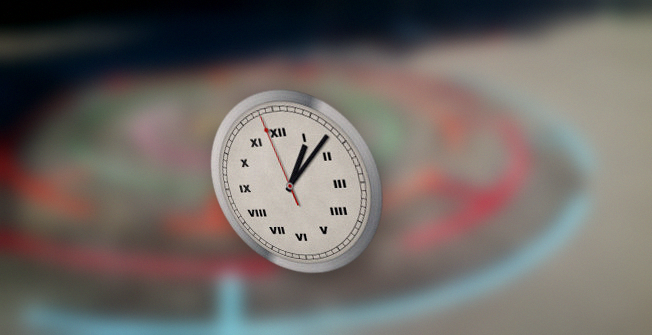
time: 1:07:58
